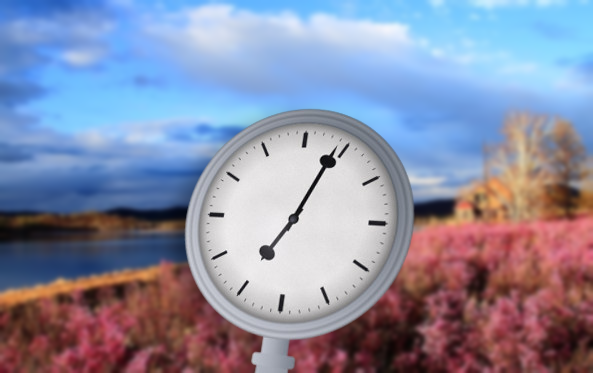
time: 7:04
